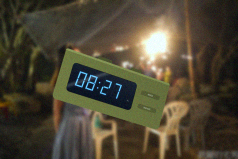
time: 8:27
